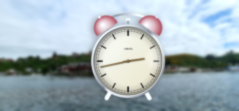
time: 2:43
